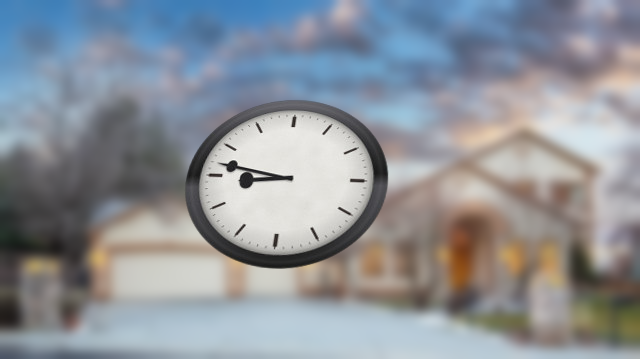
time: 8:47
